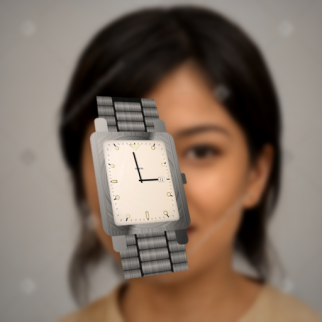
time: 2:59
